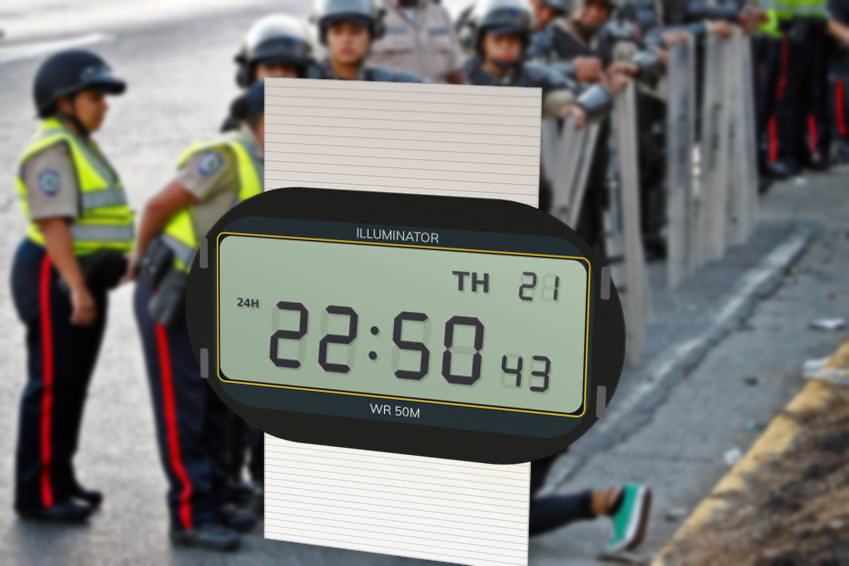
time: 22:50:43
